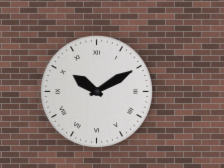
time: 10:10
